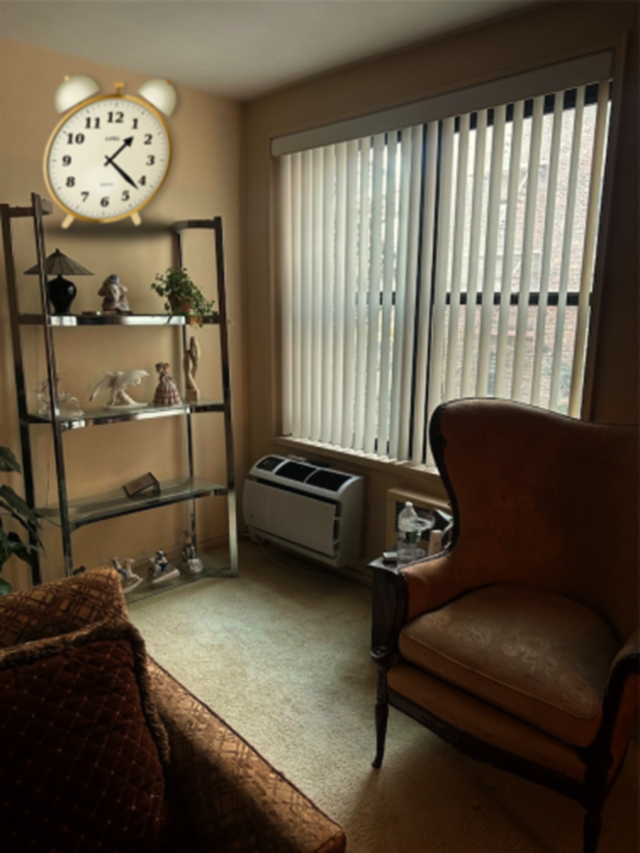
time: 1:22
